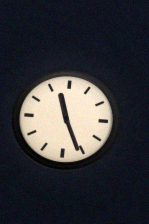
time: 11:26
